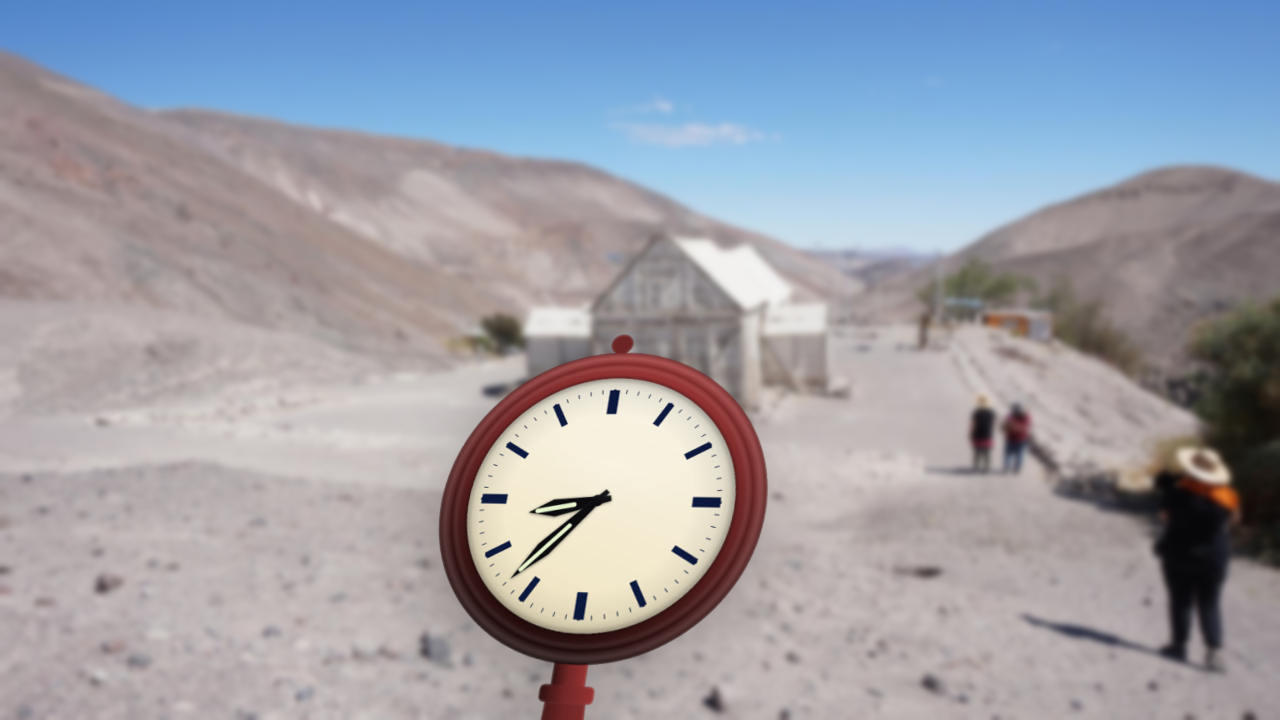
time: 8:37
